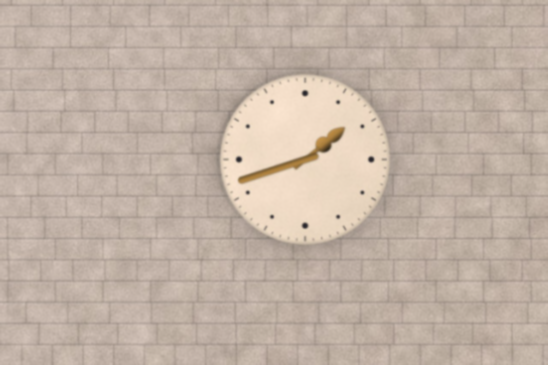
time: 1:42
